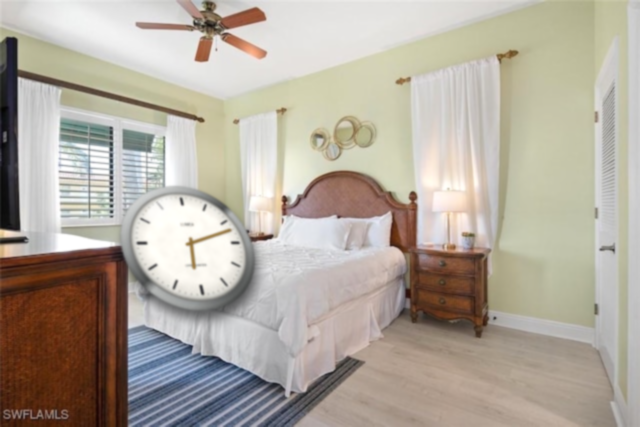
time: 6:12
